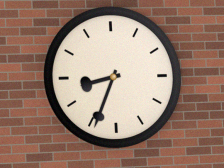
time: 8:34
